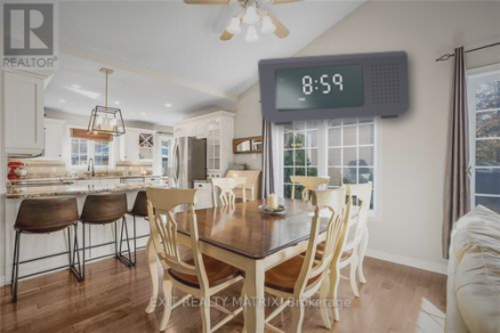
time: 8:59
